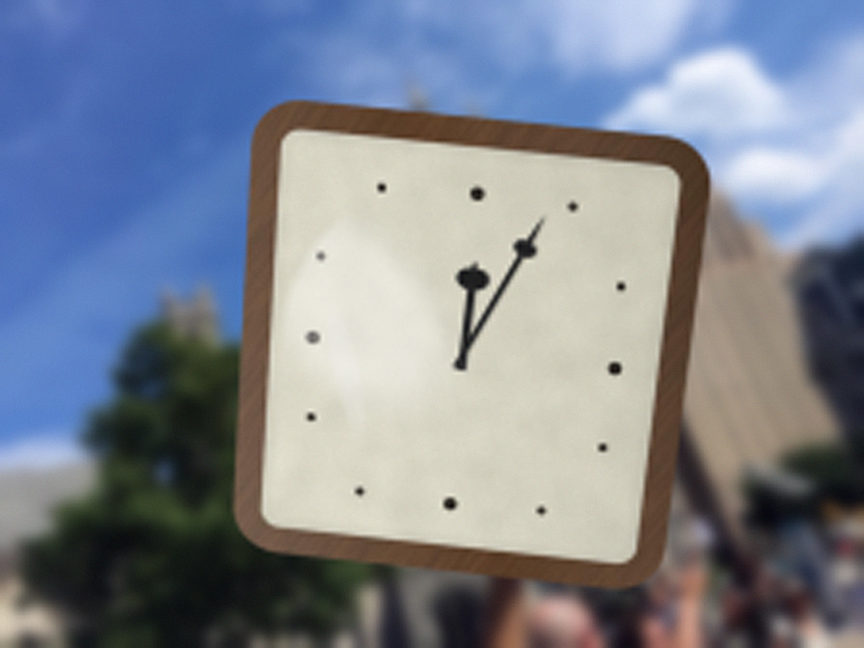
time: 12:04
